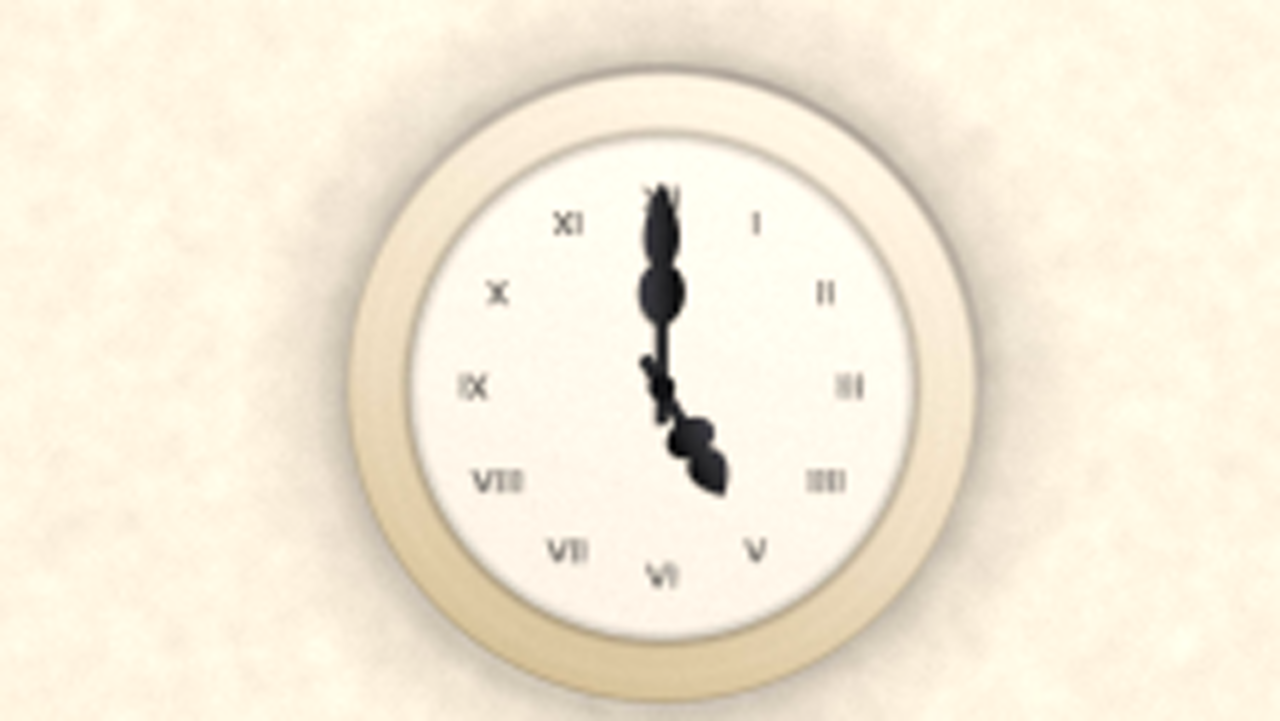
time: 5:00
